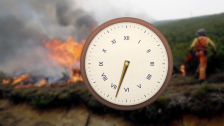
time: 6:33
